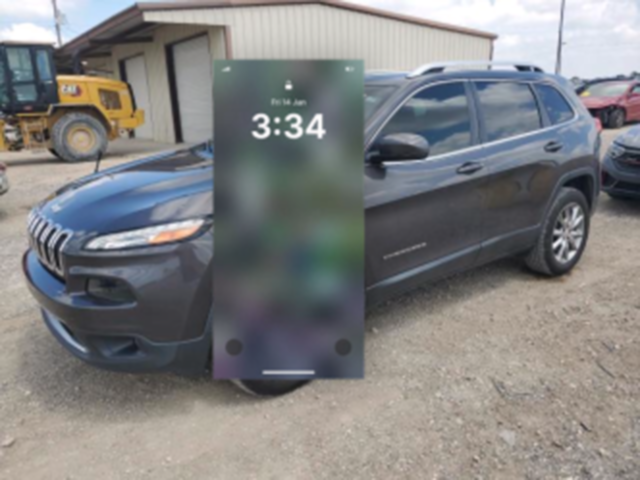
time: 3:34
